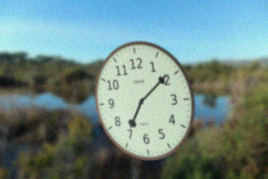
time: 7:09
